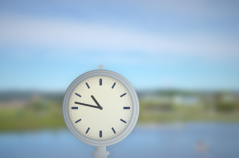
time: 10:47
